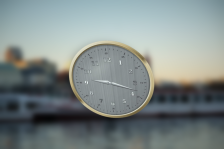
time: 9:18
